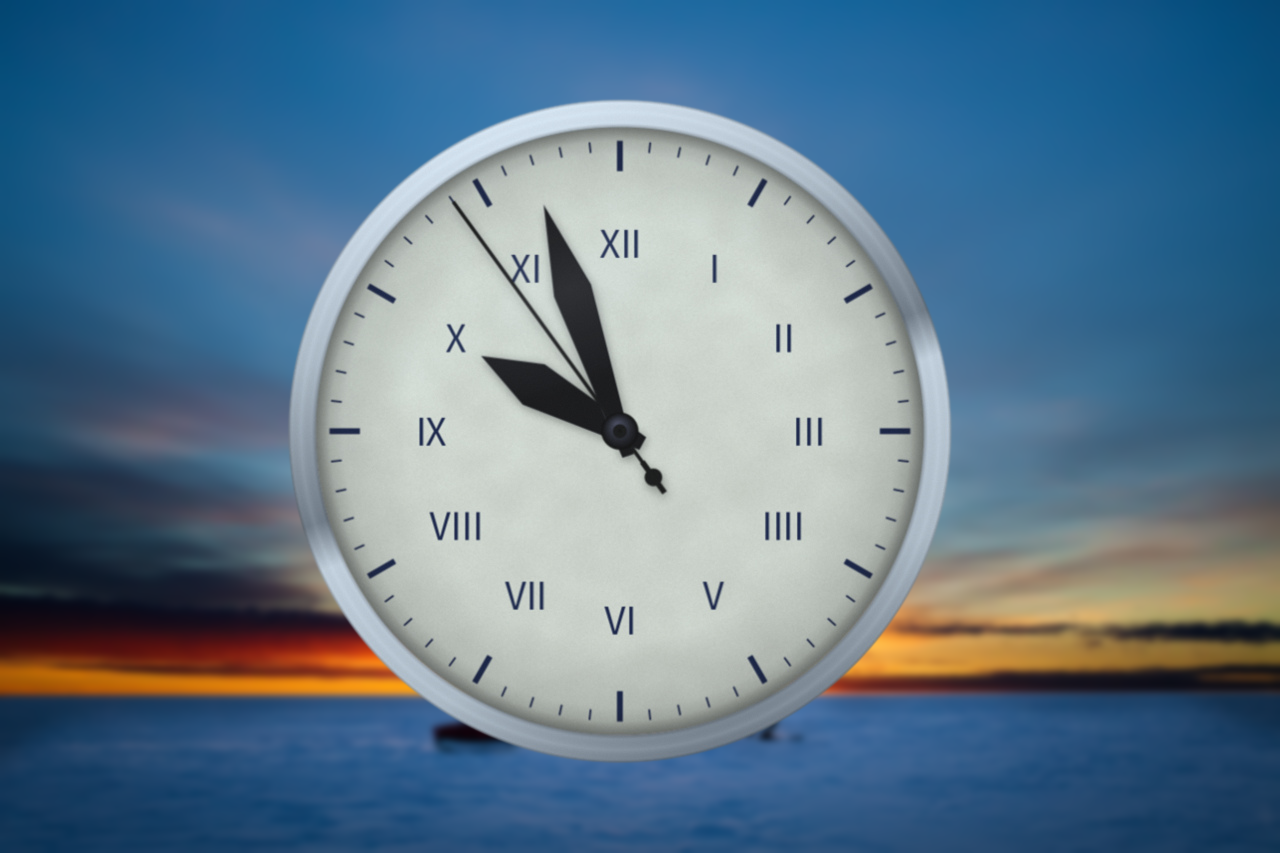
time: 9:56:54
